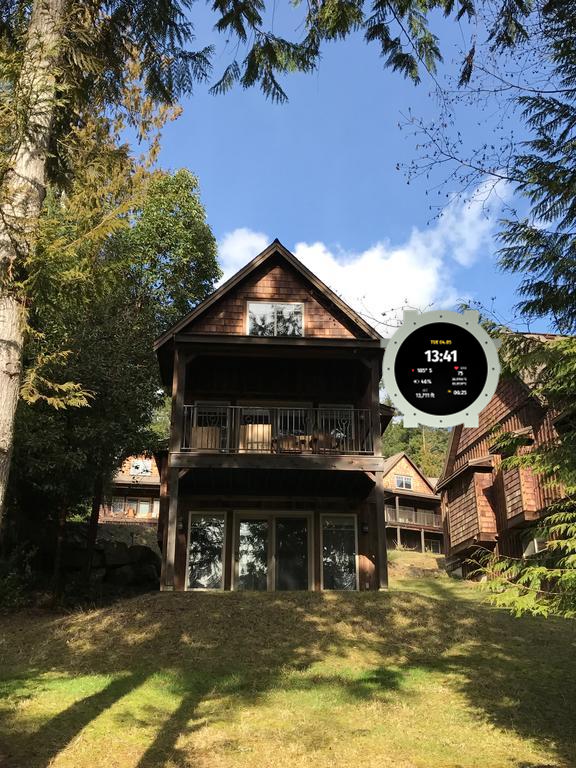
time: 13:41
